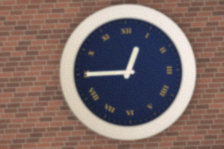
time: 12:45
